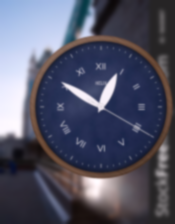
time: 12:50:20
